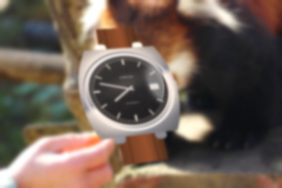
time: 7:48
